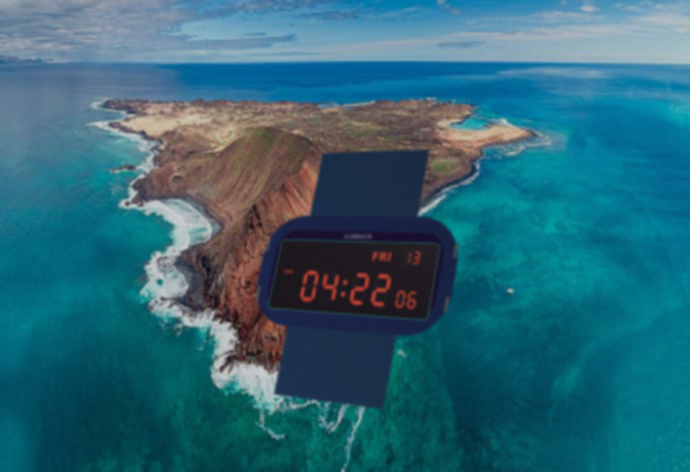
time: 4:22:06
